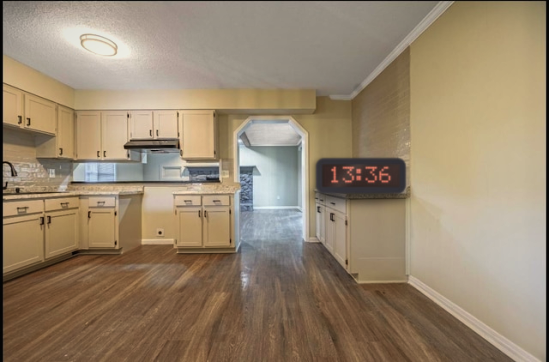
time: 13:36
